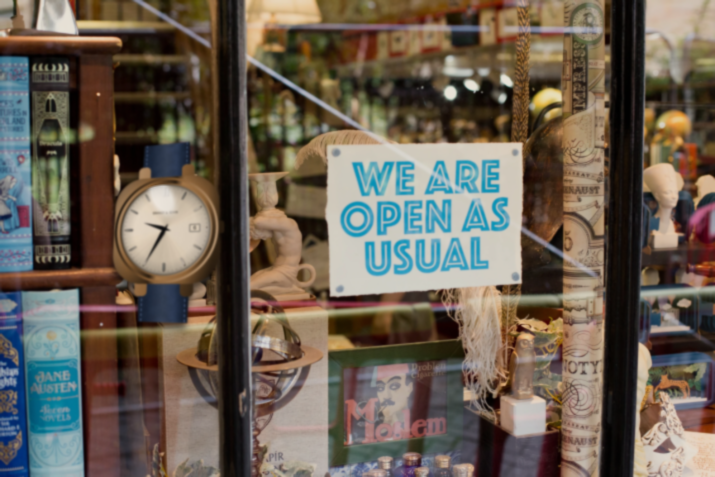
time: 9:35
